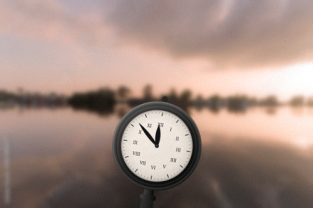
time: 11:52
